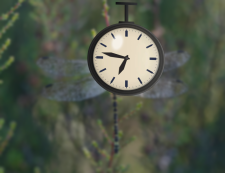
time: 6:47
